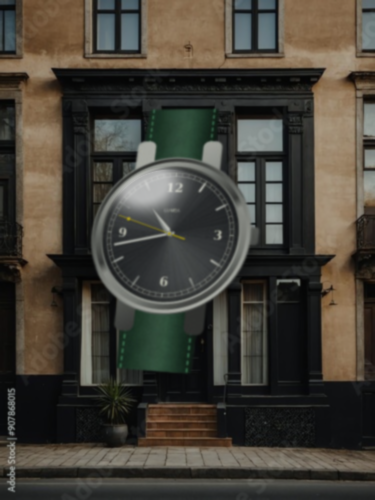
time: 10:42:48
